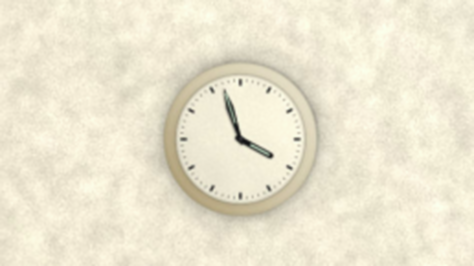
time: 3:57
